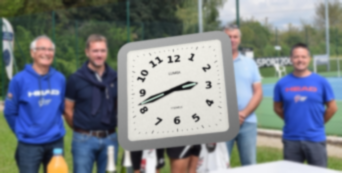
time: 2:42
